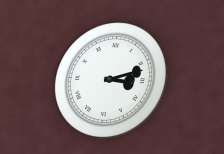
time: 3:12
